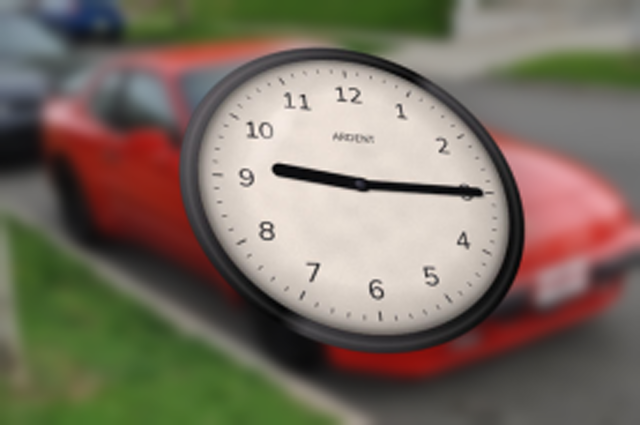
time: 9:15
